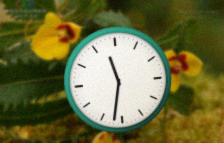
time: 11:32
